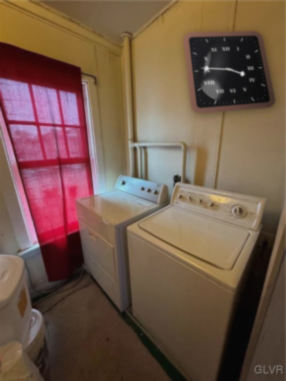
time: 3:46
